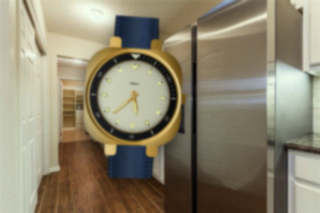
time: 5:38
